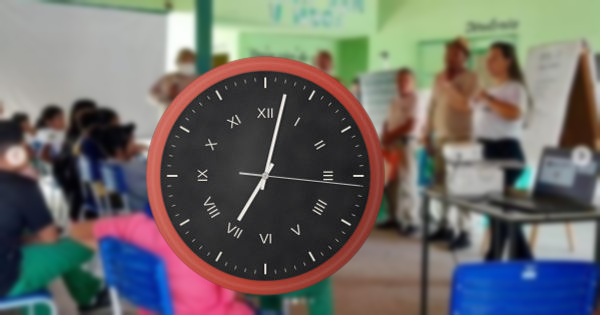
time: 7:02:16
